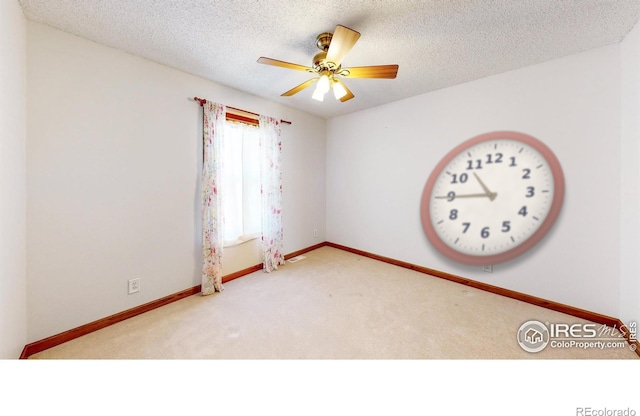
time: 10:45
